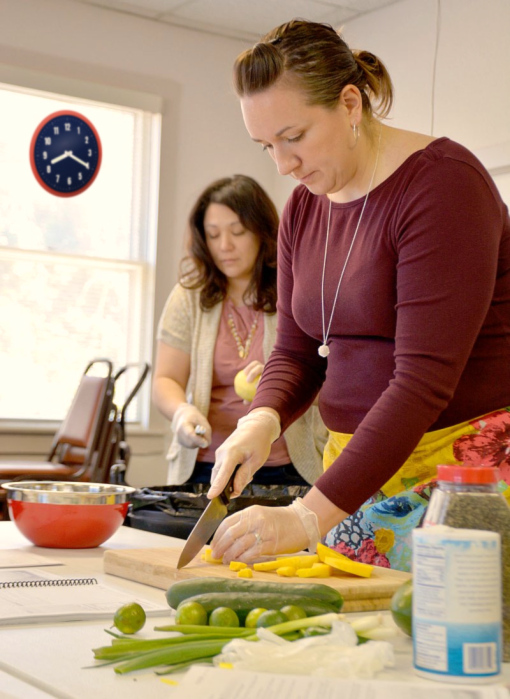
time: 8:20
